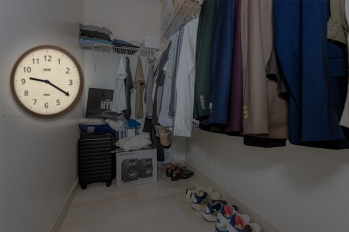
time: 9:20
